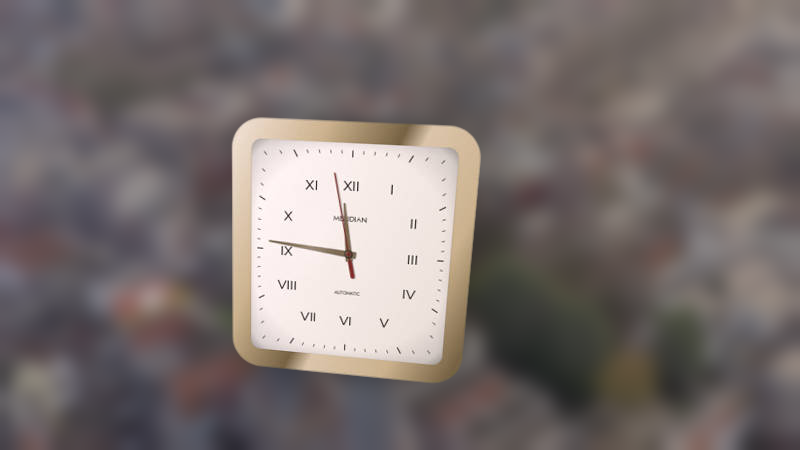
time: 11:45:58
